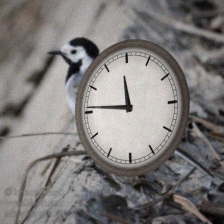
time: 11:46
